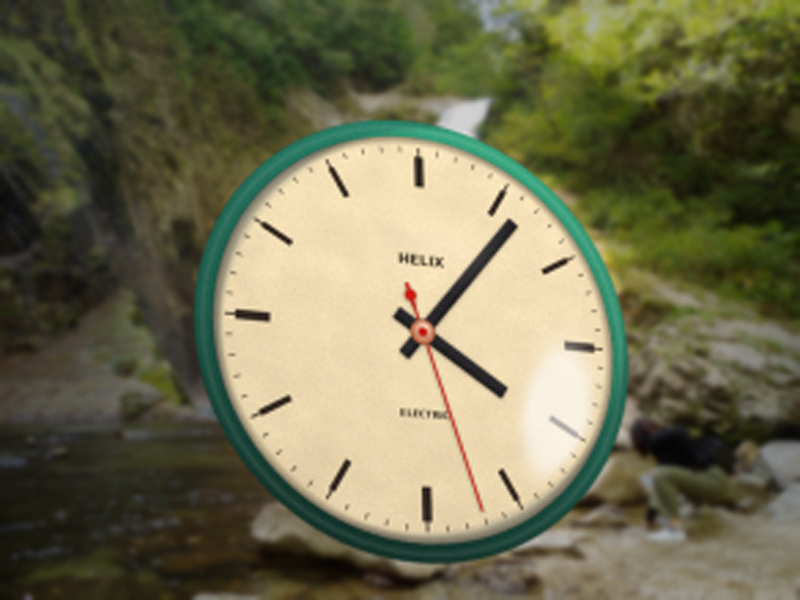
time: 4:06:27
